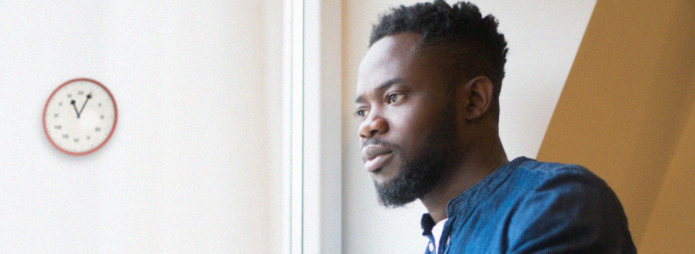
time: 11:04
